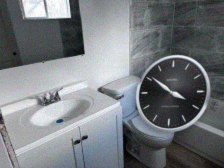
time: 3:51
